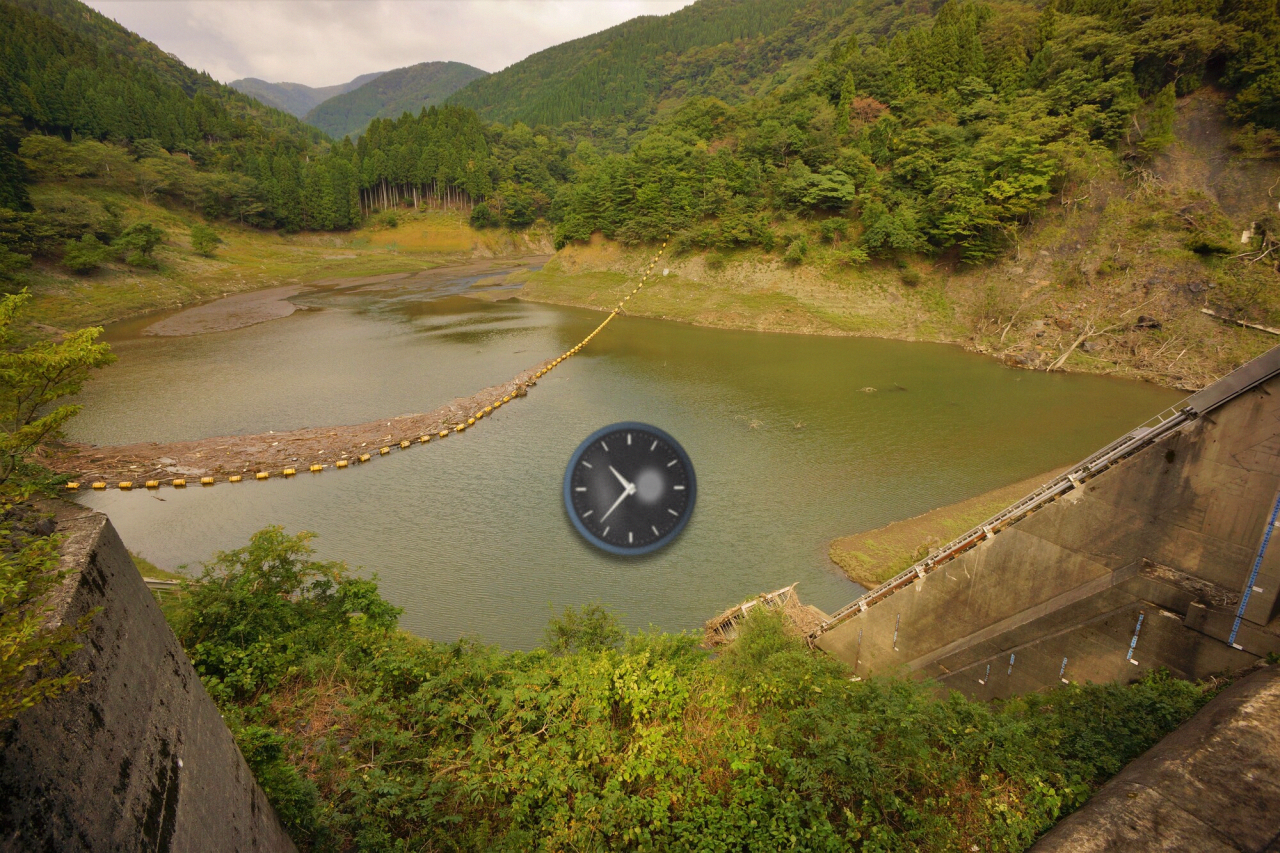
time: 10:37
